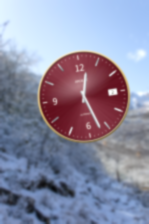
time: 12:27
